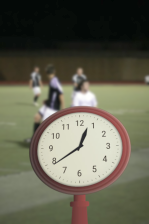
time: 12:39
